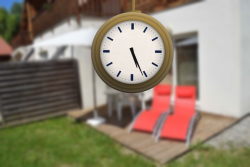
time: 5:26
